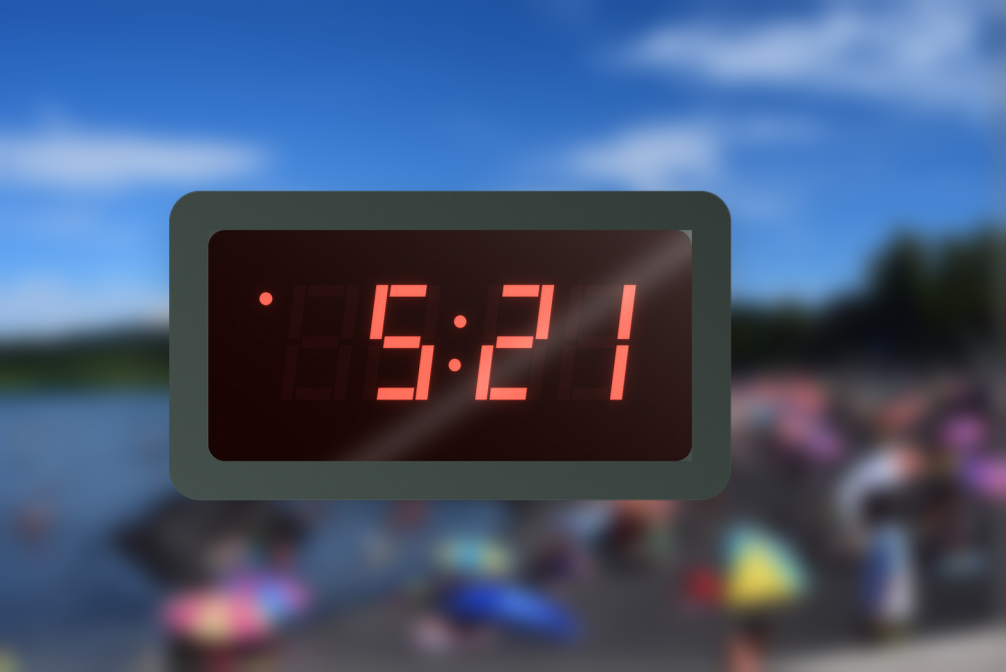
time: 5:21
